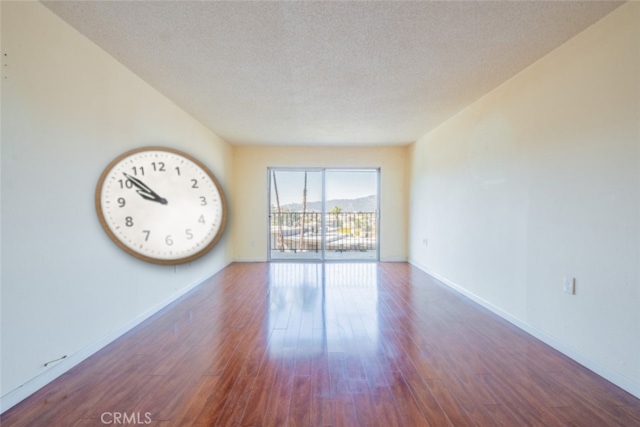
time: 9:52
